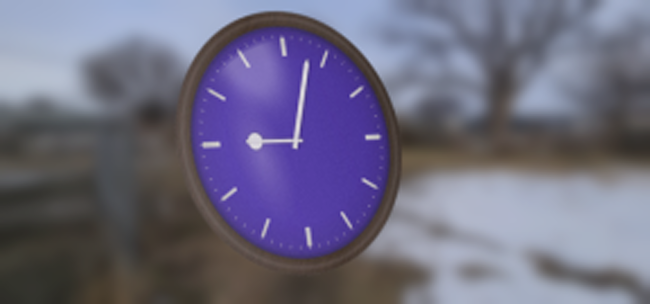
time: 9:03
